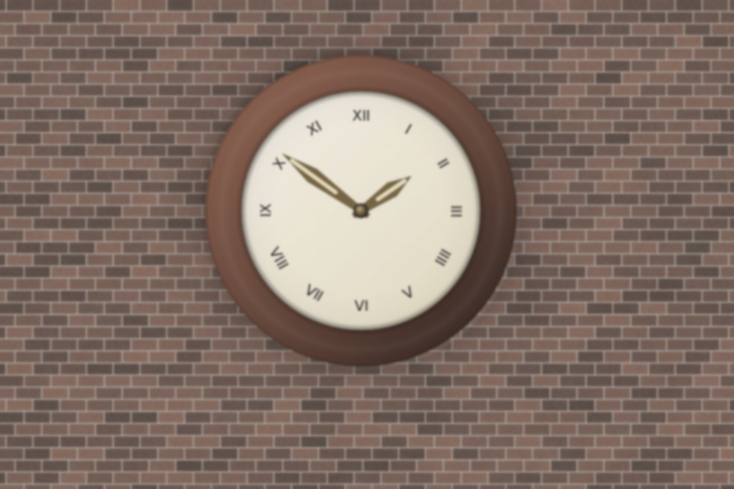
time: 1:51
